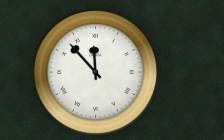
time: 11:53
